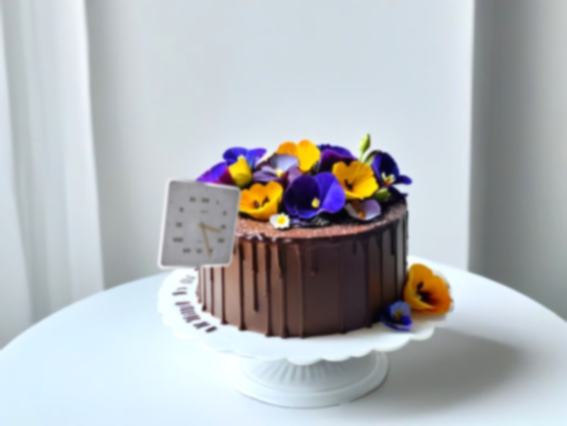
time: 3:26
